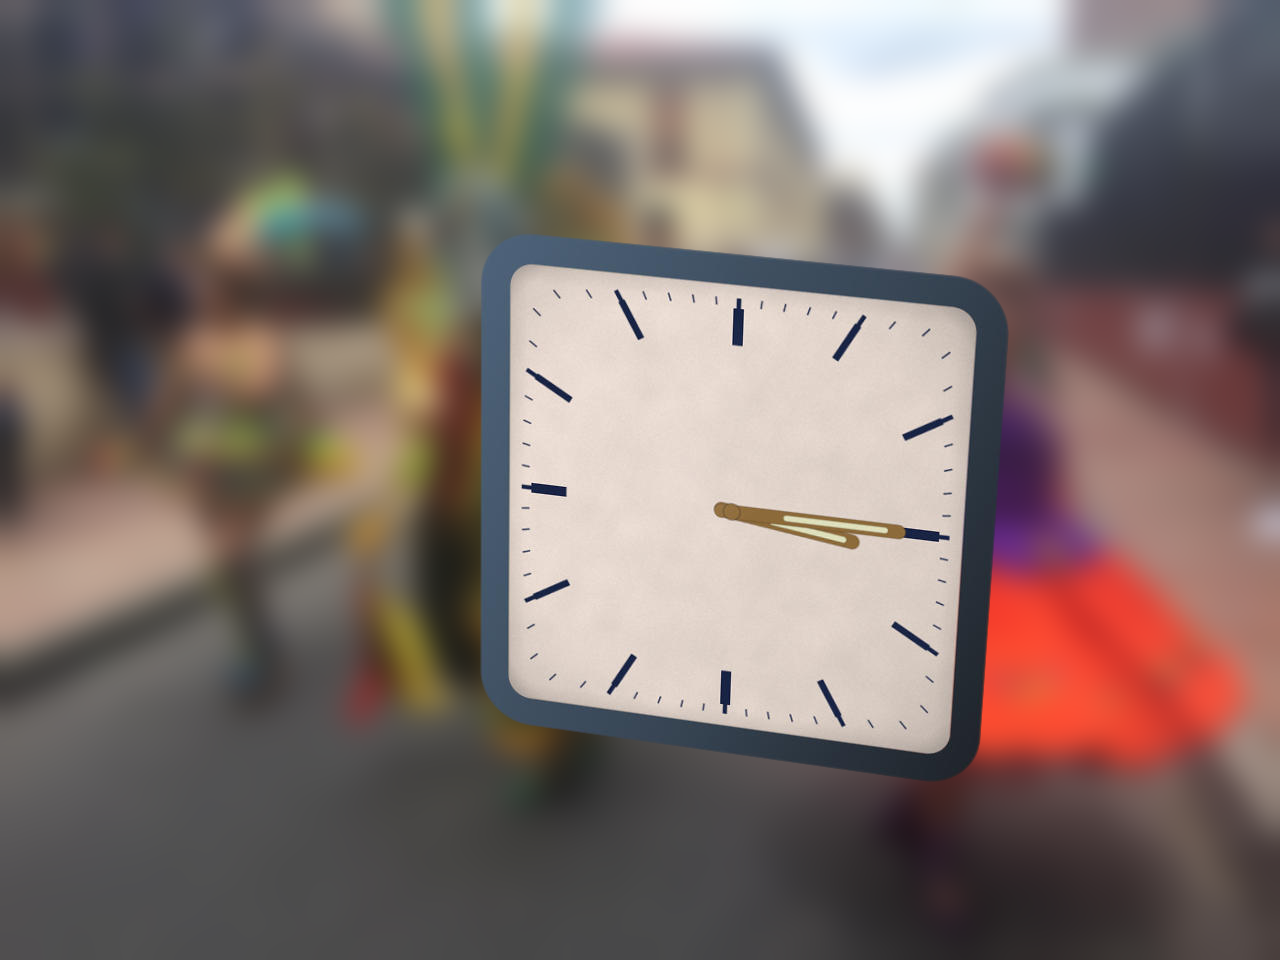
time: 3:15
